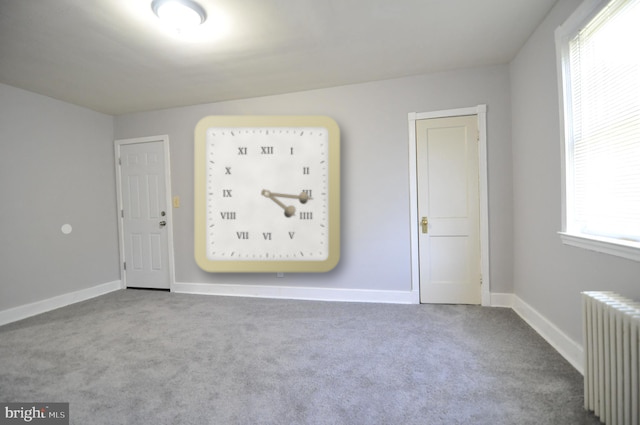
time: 4:16
